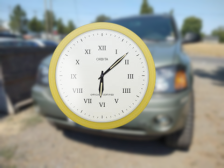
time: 6:08
